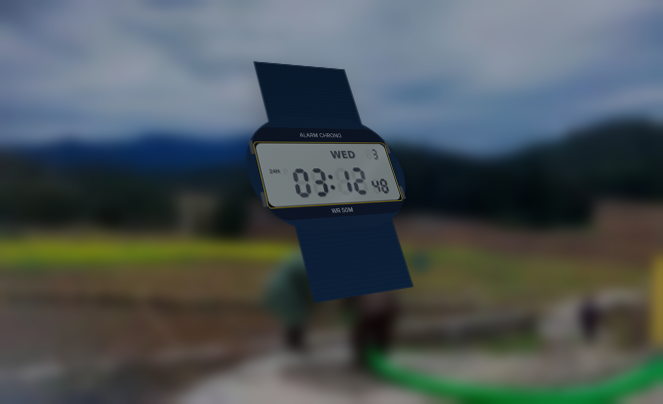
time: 3:12:48
